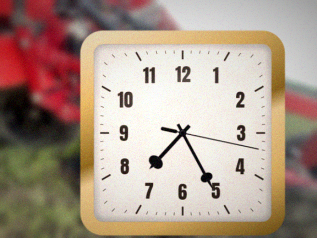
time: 7:25:17
